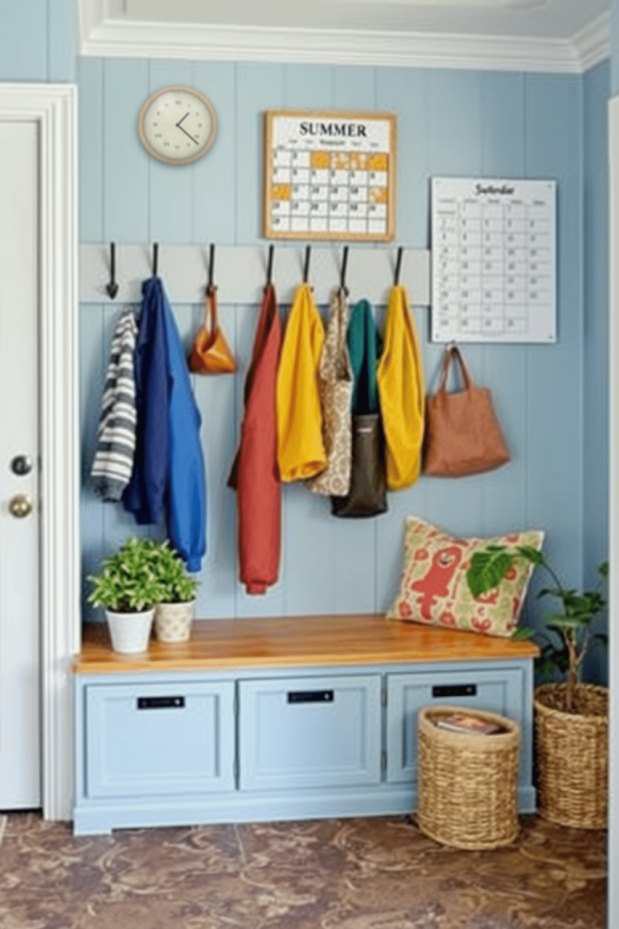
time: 1:22
